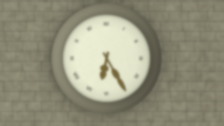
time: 6:25
